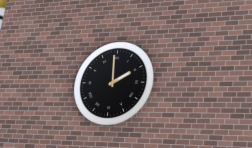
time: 1:59
